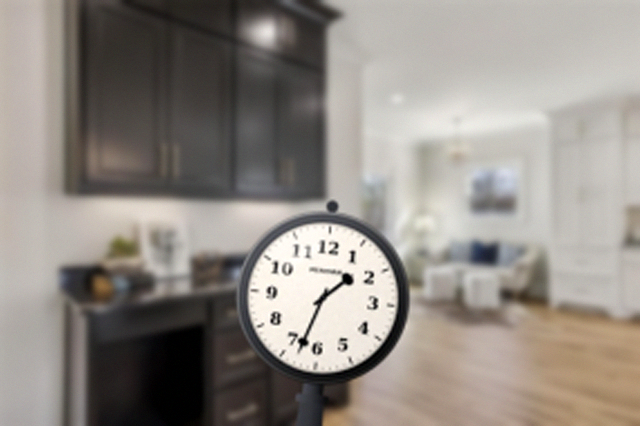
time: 1:33
